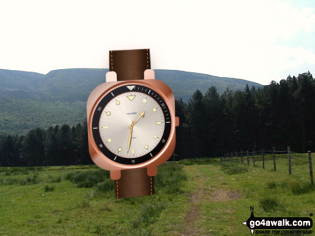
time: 1:32
